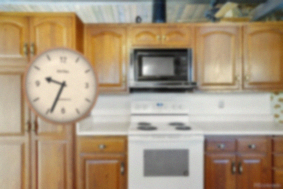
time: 9:34
